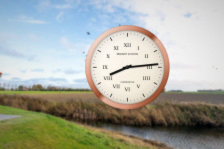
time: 8:14
